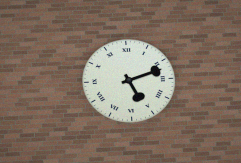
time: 5:12
